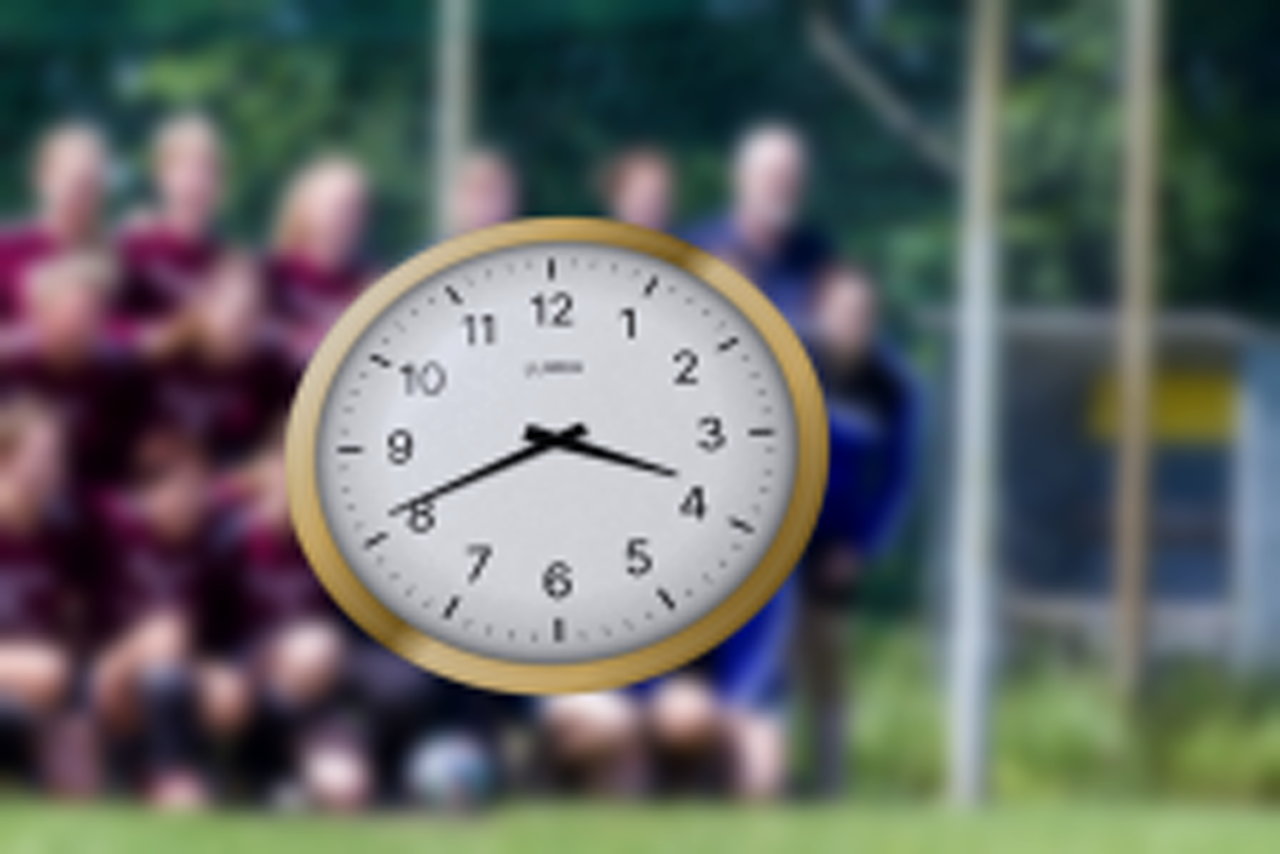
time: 3:41
